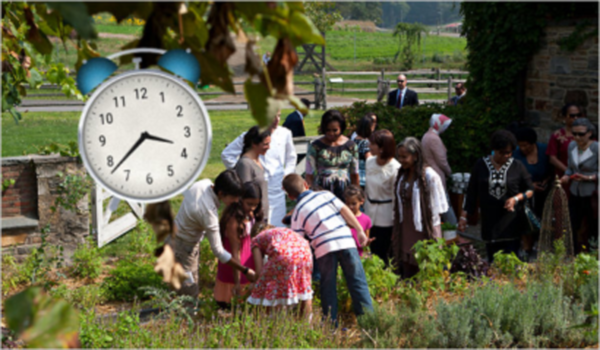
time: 3:38
